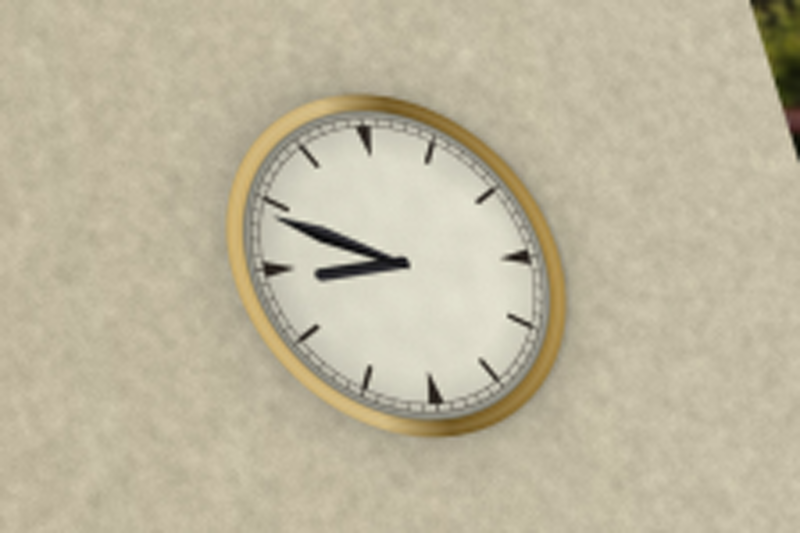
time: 8:49
